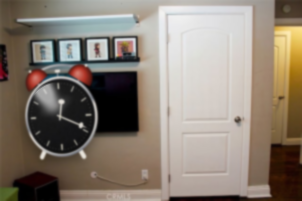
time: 12:19
